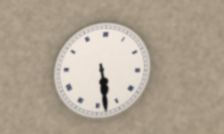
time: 5:28
